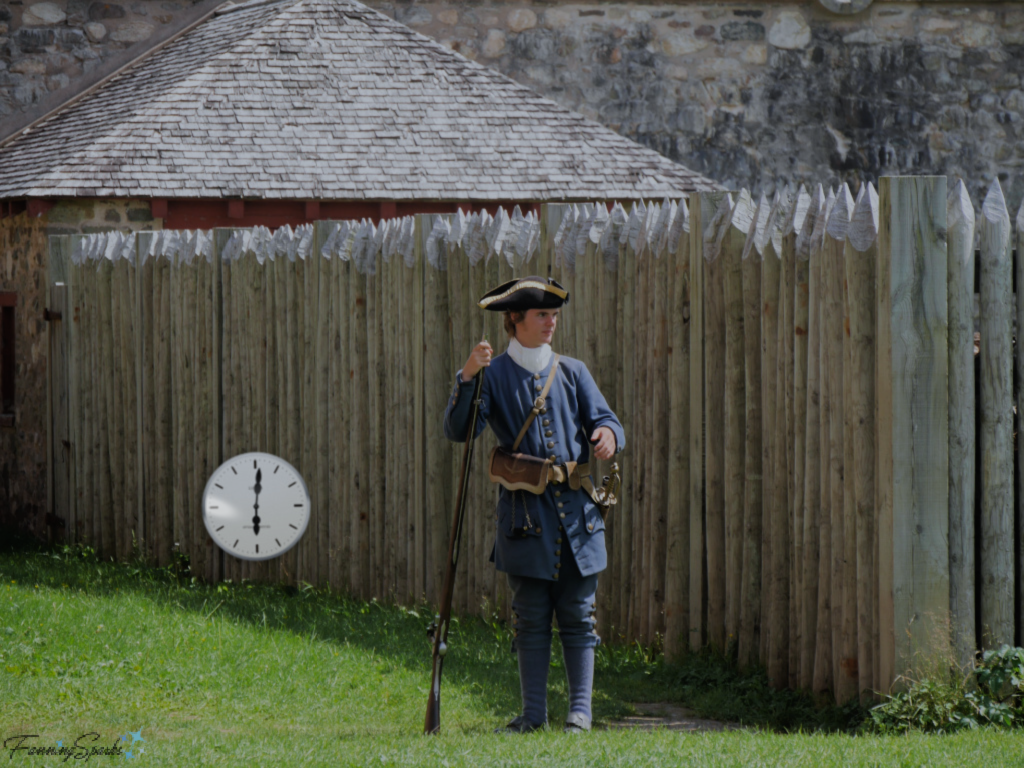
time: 6:01
